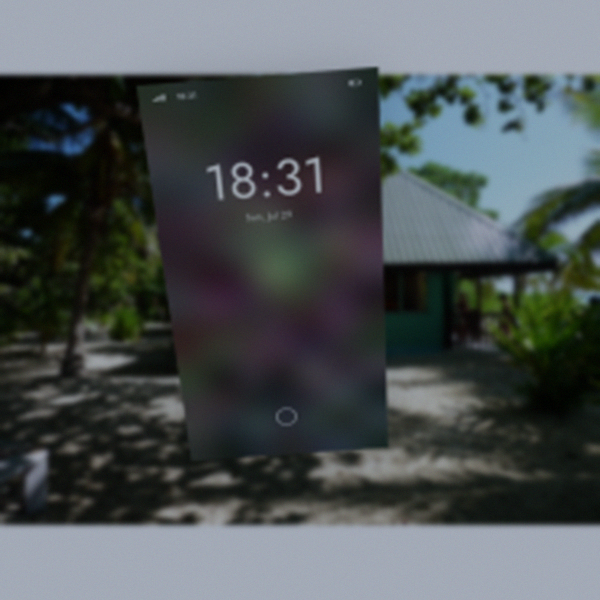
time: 18:31
